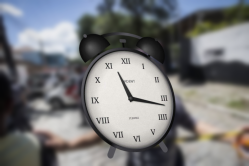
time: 11:17
